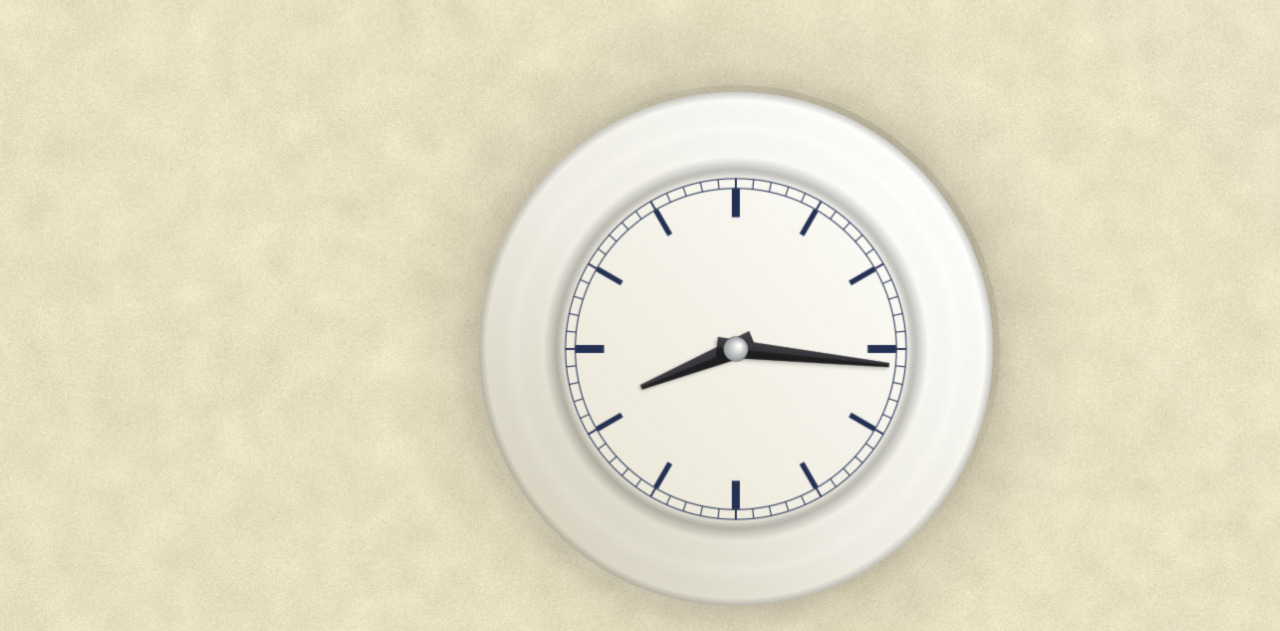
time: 8:16
